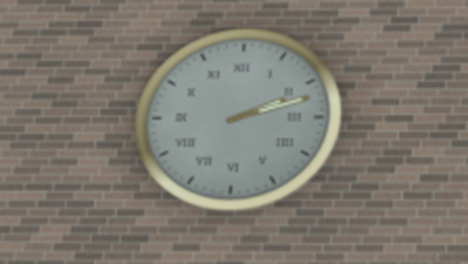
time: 2:12
